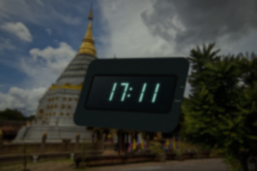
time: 17:11
